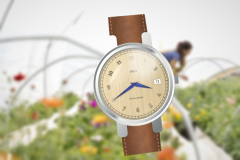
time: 3:40
